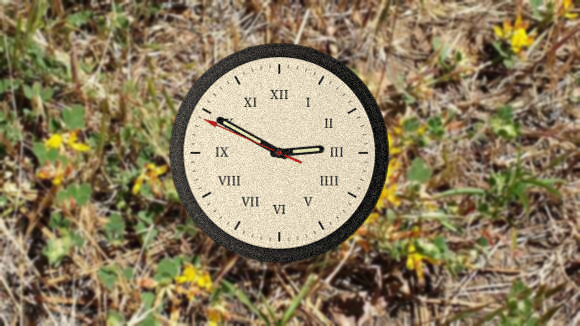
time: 2:49:49
